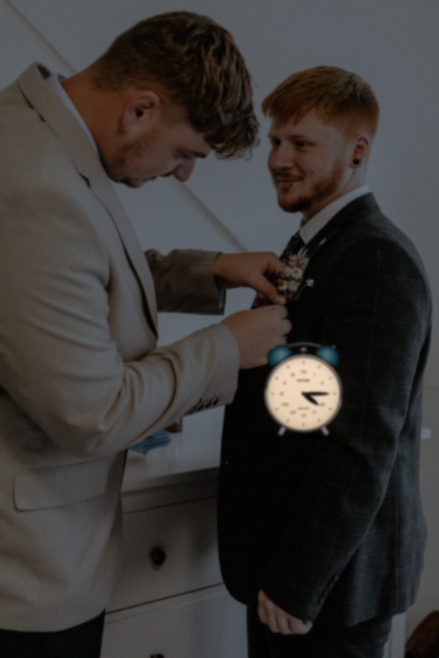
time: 4:15
